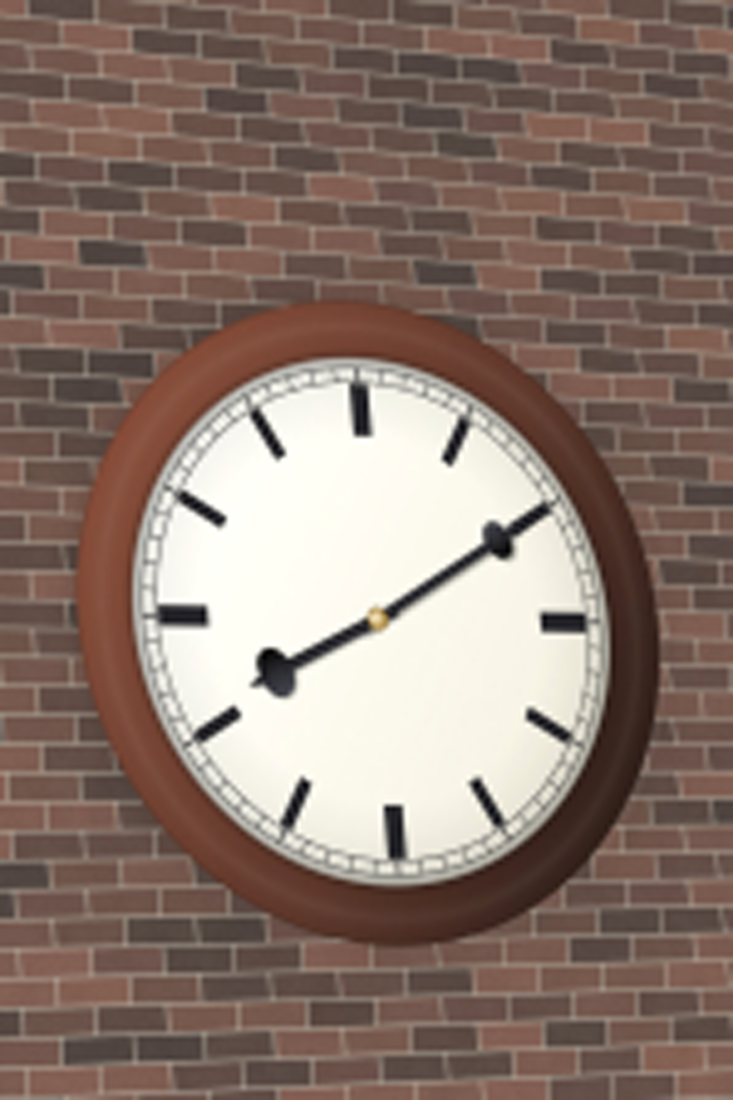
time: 8:10
